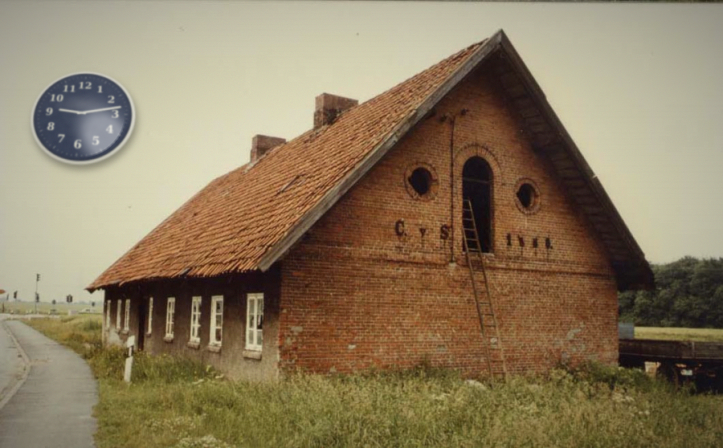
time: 9:13
